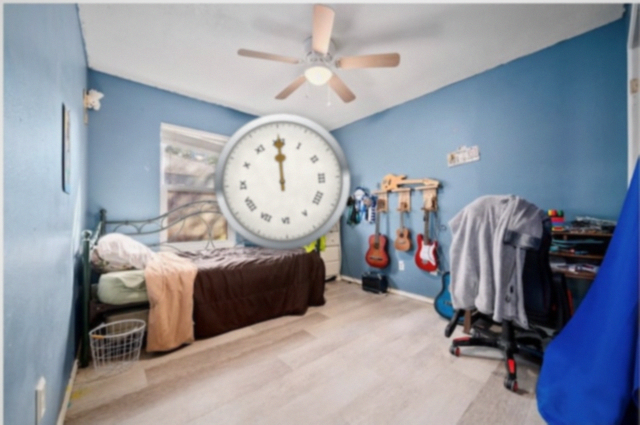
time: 12:00
